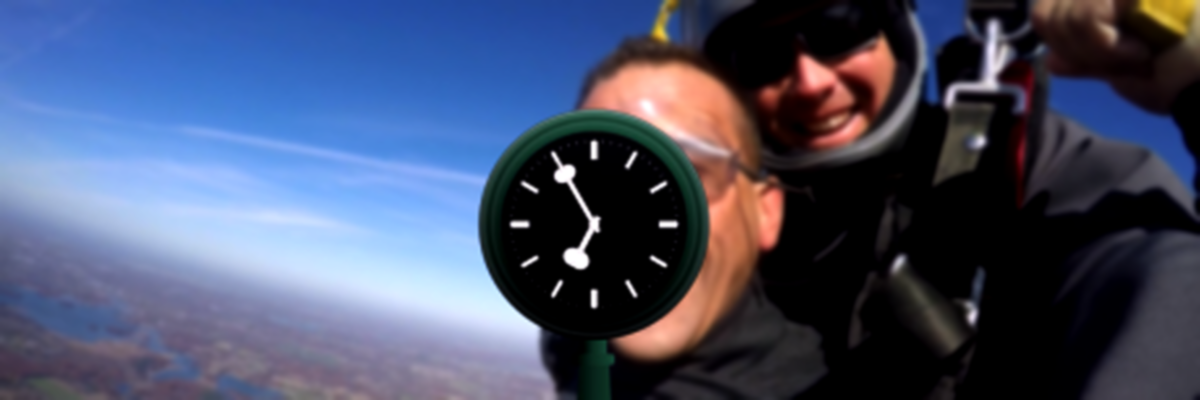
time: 6:55
